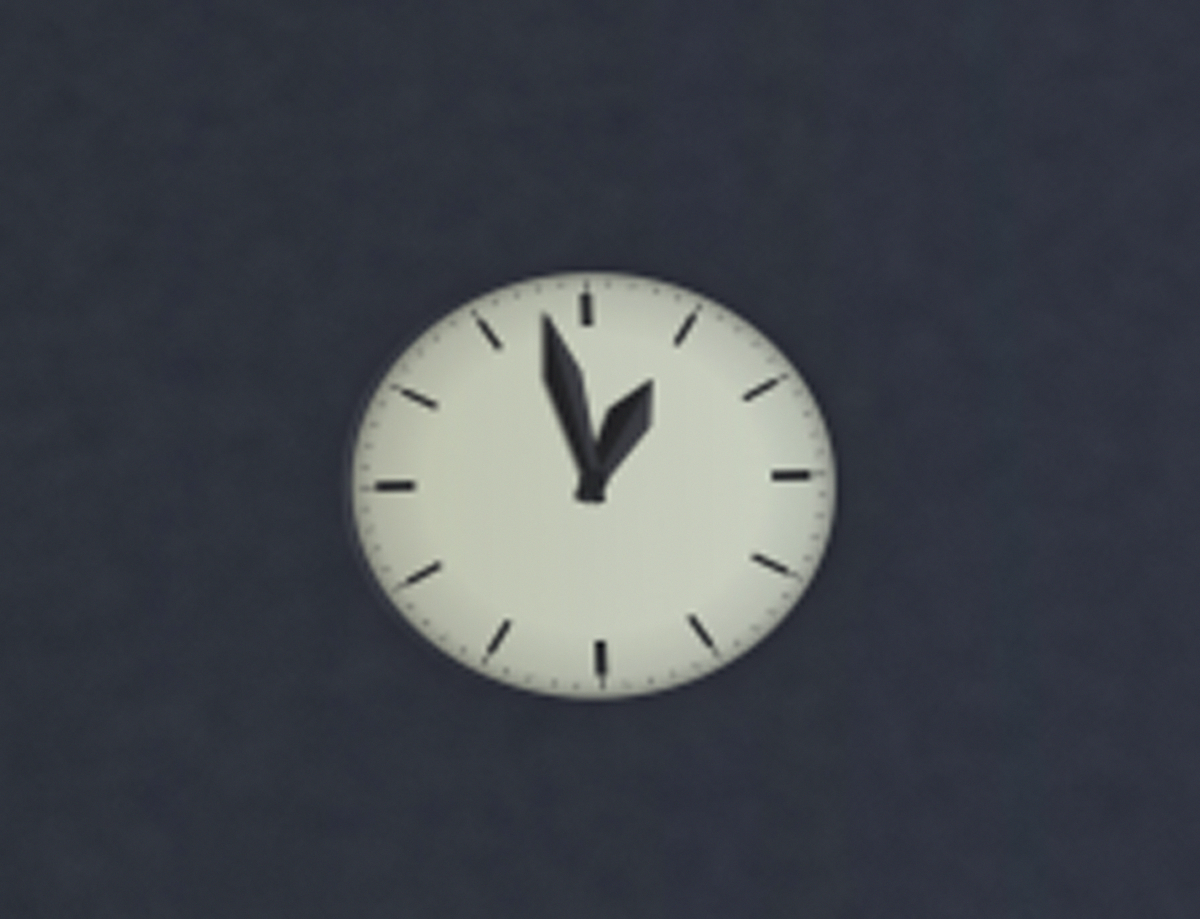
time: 12:58
